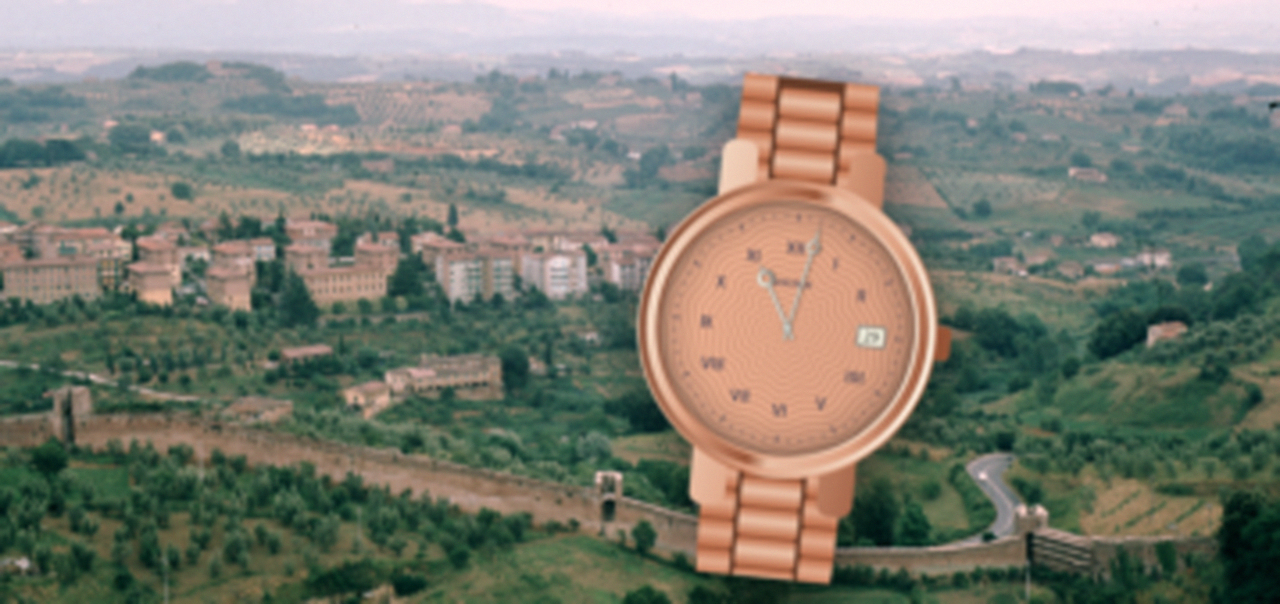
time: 11:02
